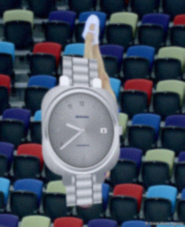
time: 9:39
